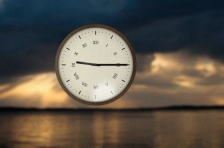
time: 9:15
